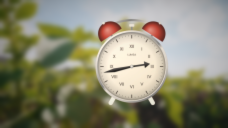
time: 2:43
